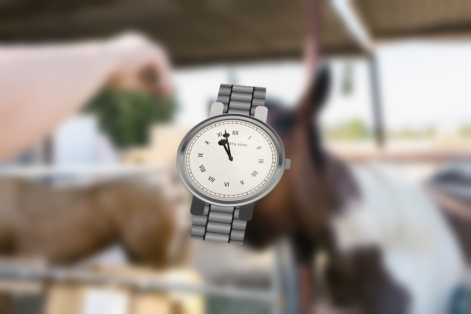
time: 10:57
